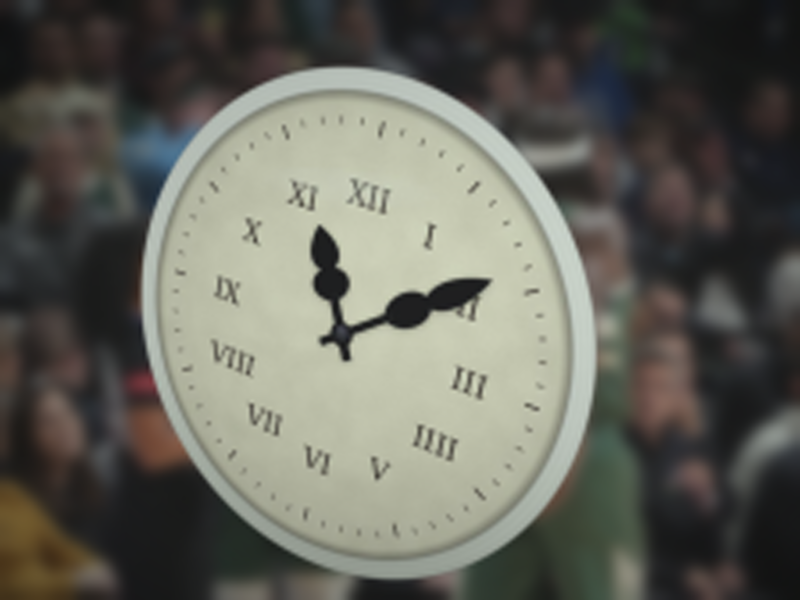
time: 11:09
